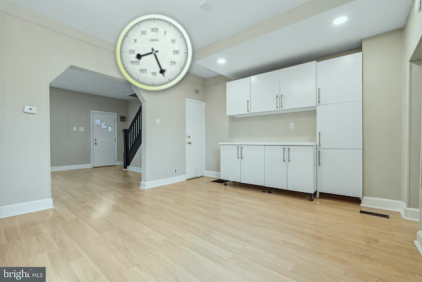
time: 8:26
